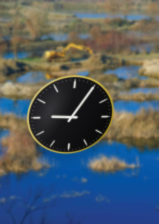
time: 9:05
